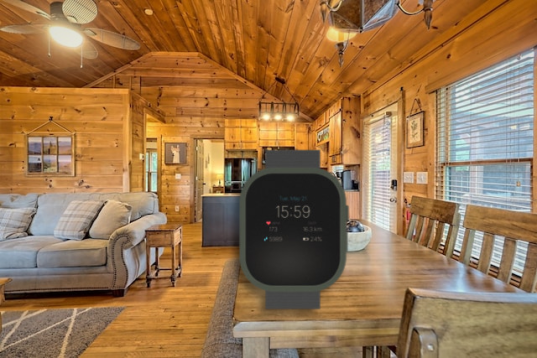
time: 15:59
